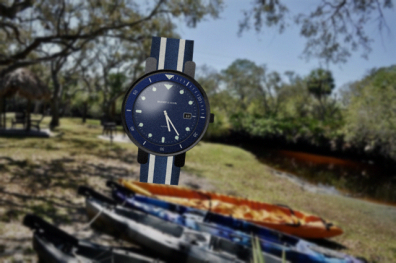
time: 5:24
